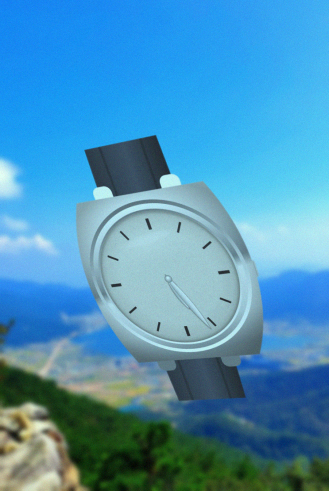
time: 5:26
